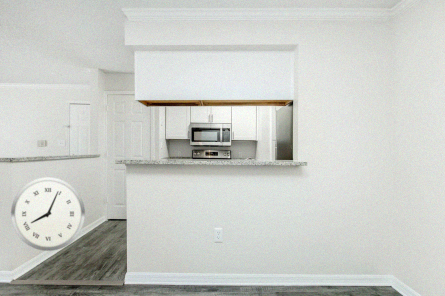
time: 8:04
